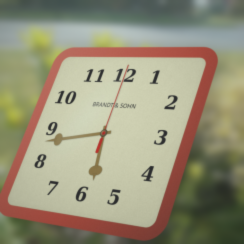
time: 5:43:00
